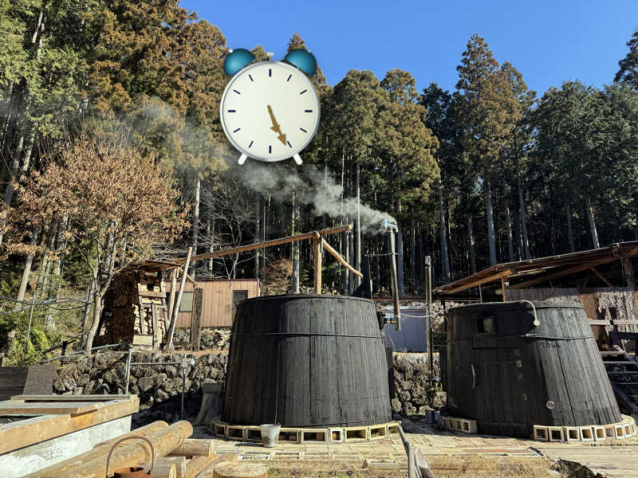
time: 5:26
